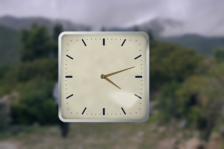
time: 4:12
